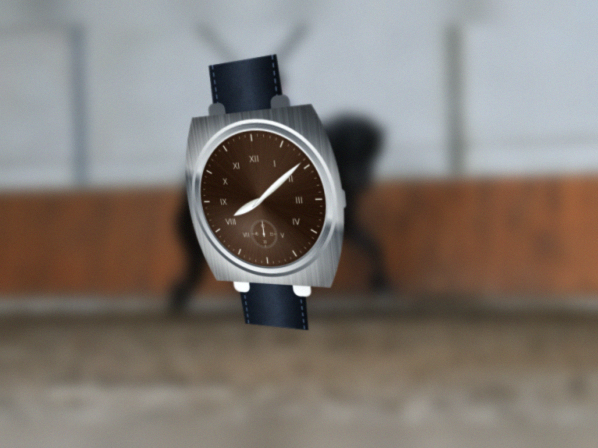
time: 8:09
